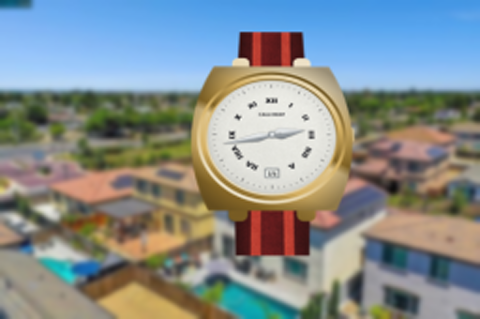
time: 2:43
